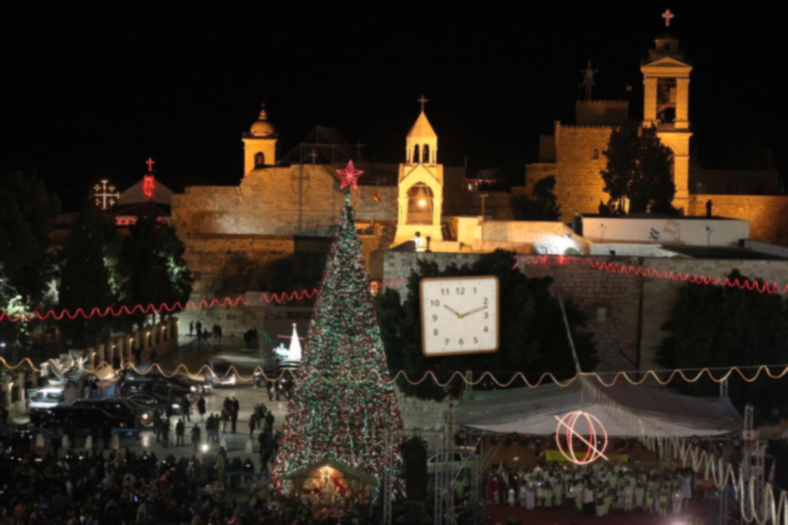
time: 10:12
